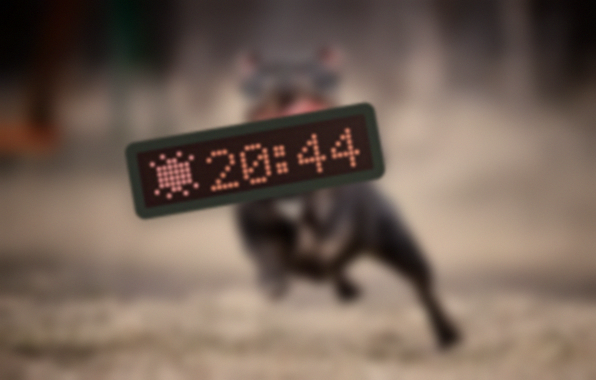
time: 20:44
